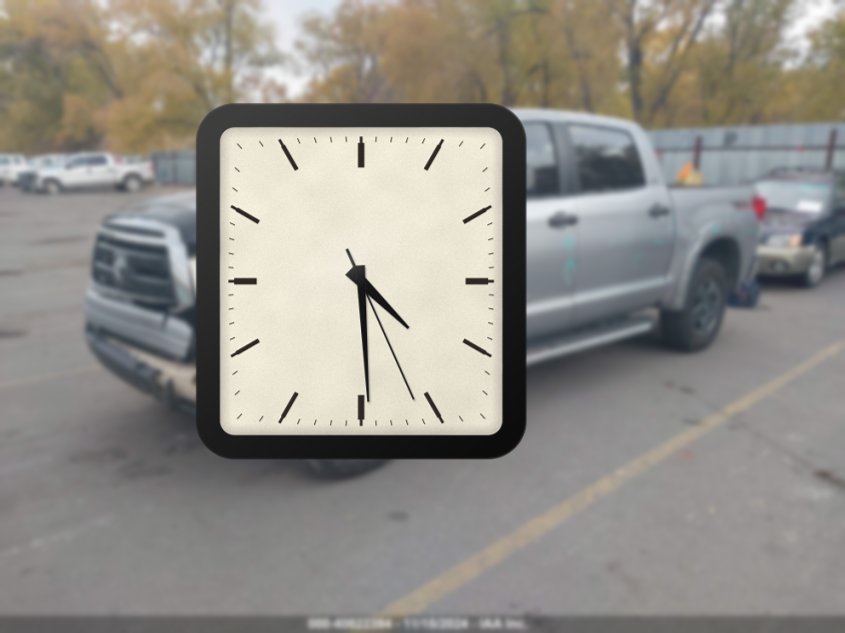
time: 4:29:26
